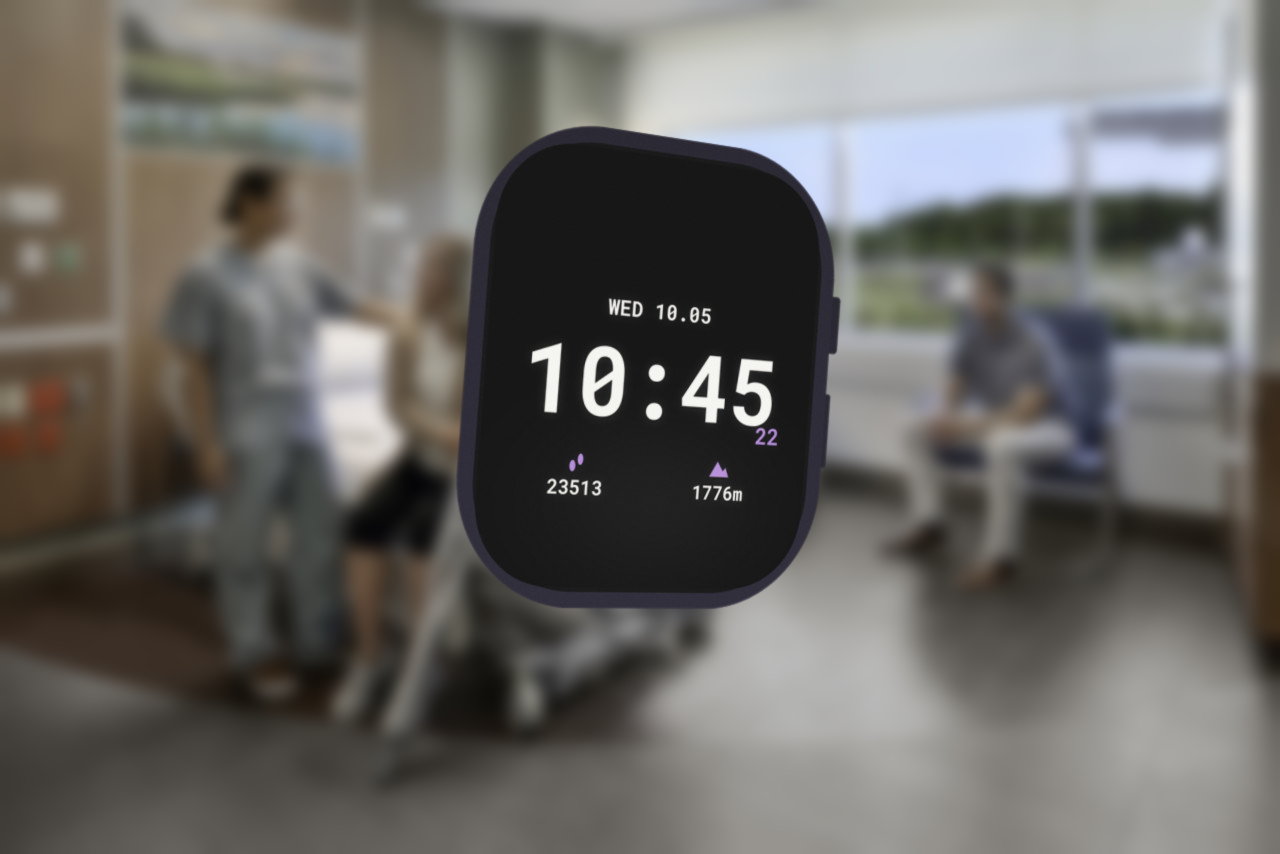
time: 10:45:22
